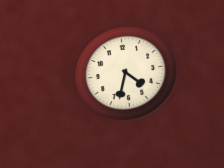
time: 4:33
